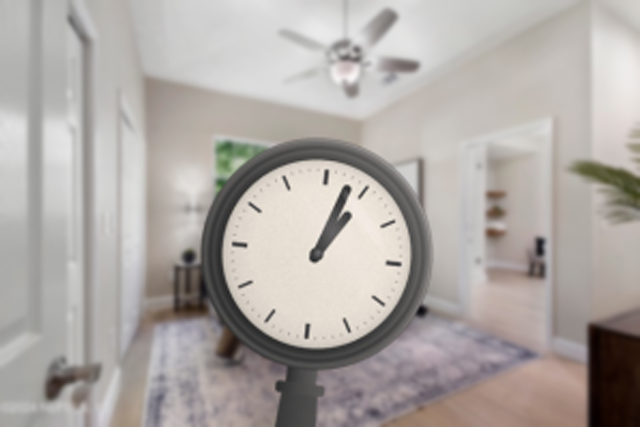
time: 1:03
